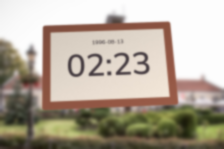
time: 2:23
